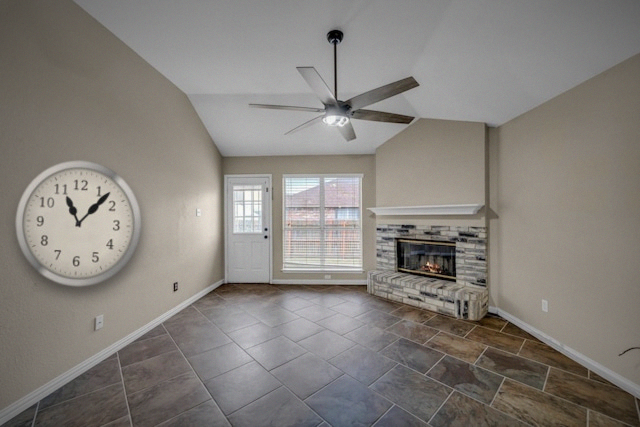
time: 11:07
